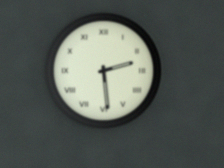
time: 2:29
